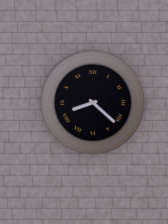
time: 8:22
